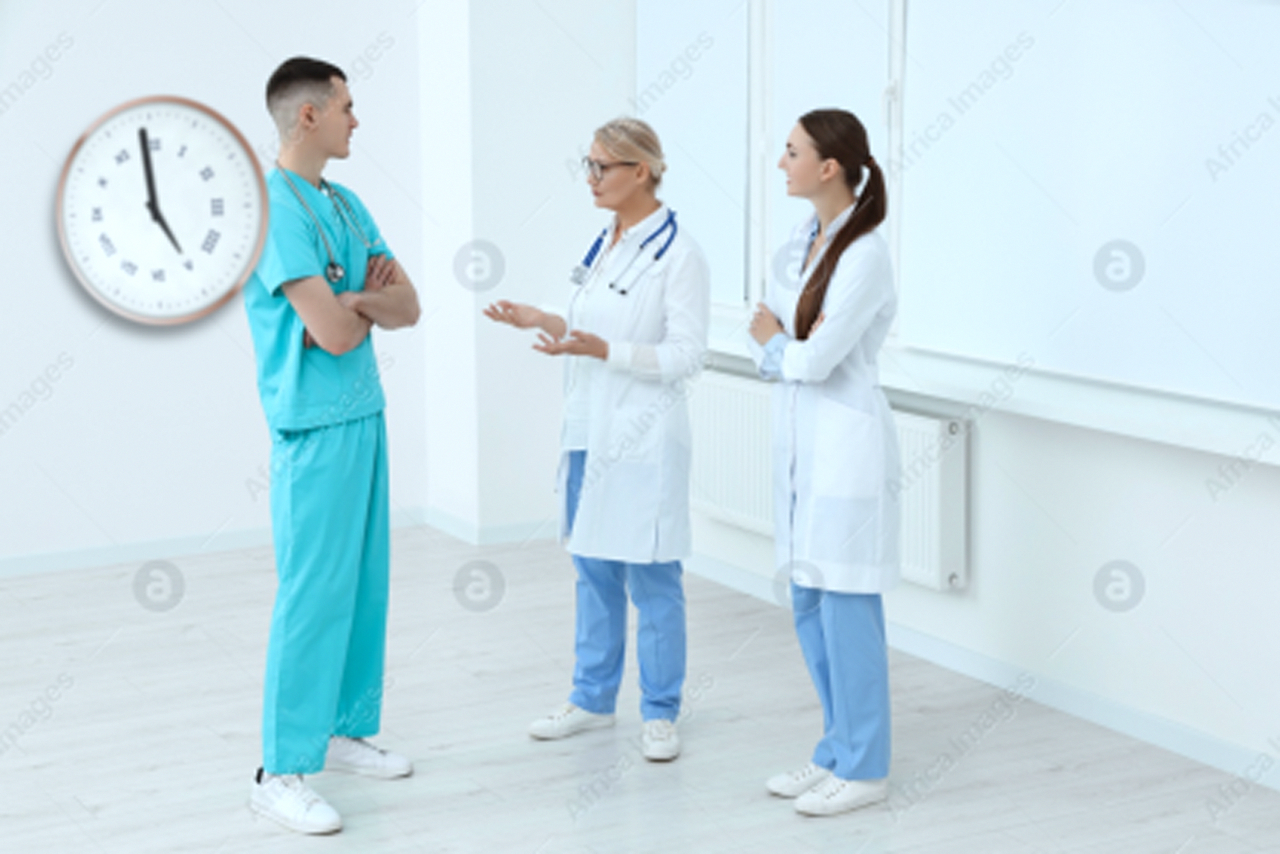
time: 4:59
